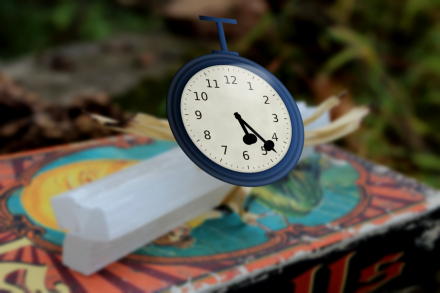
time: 5:23
